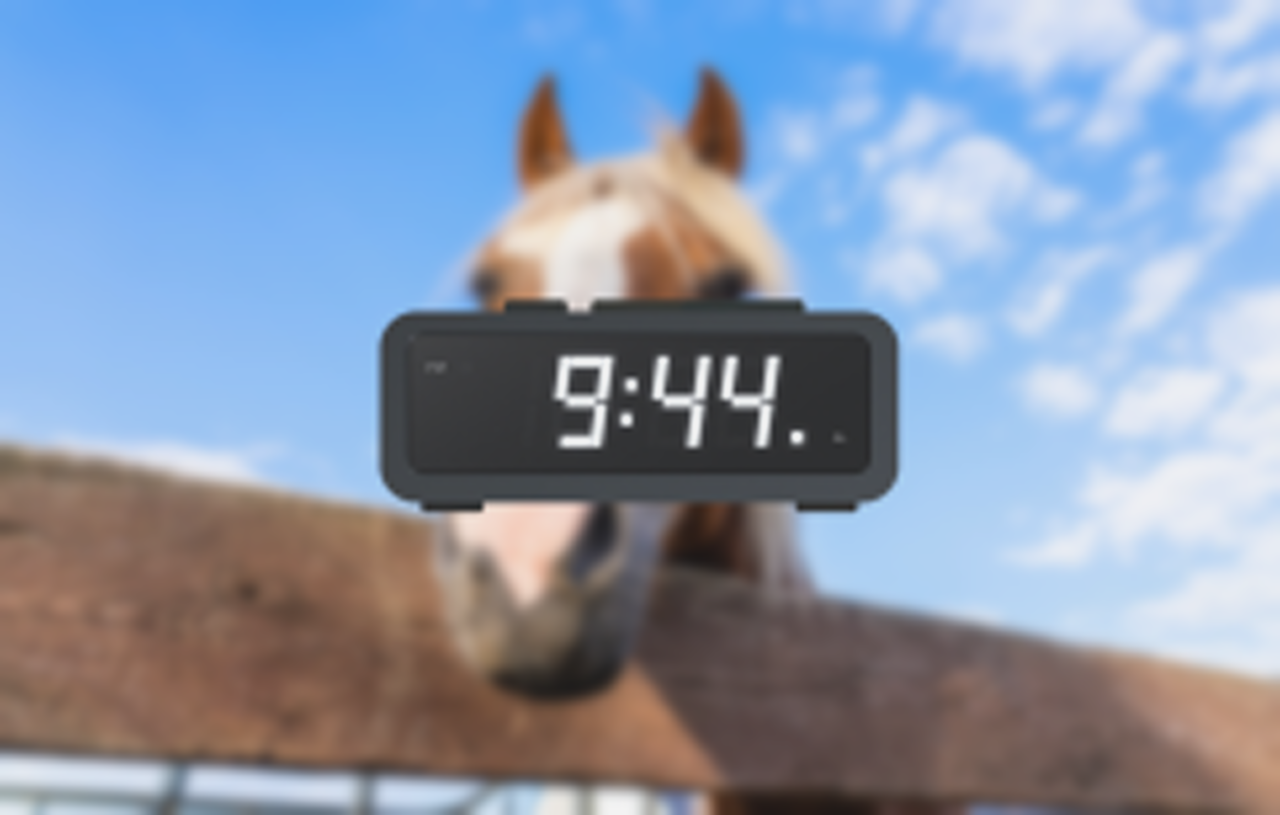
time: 9:44
